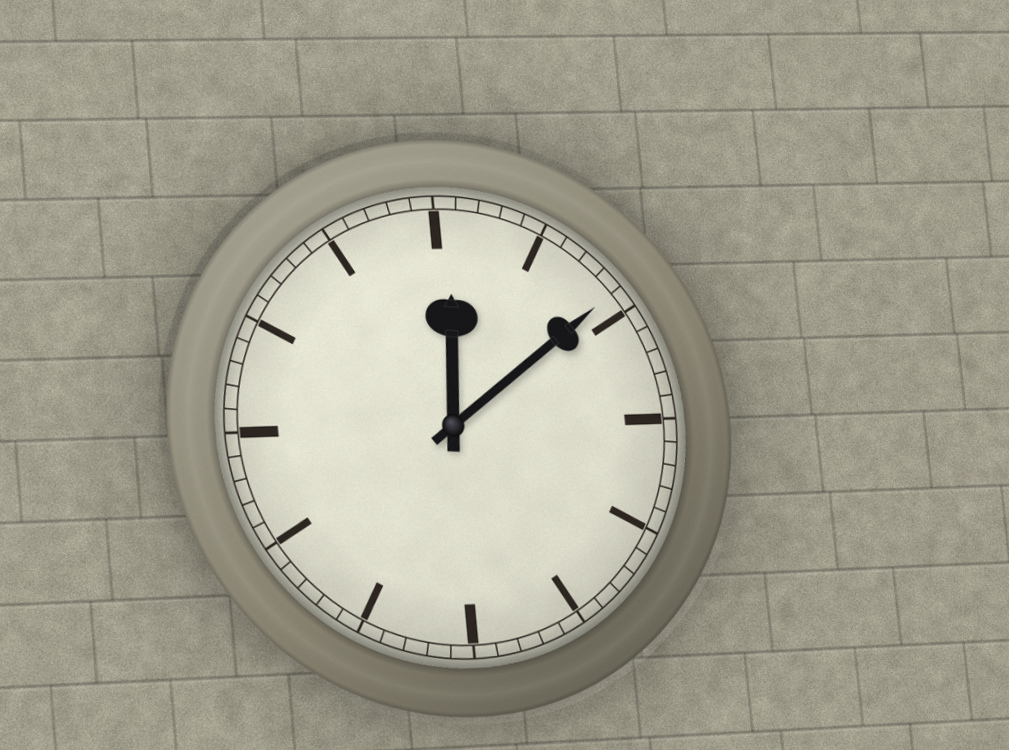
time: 12:09
